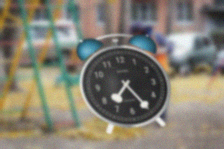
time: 7:25
